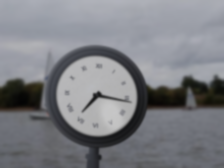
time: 7:16
